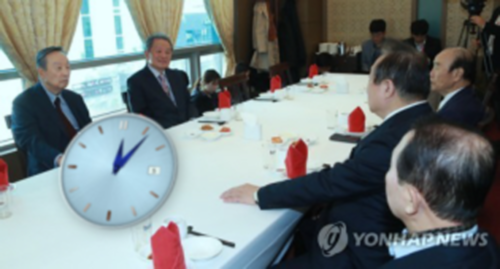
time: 12:06
